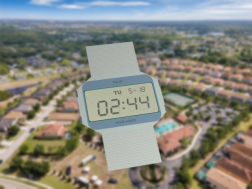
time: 2:44
